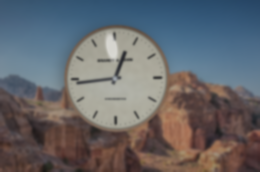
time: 12:44
